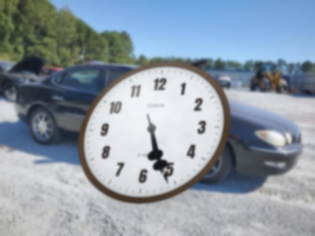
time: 5:26:26
